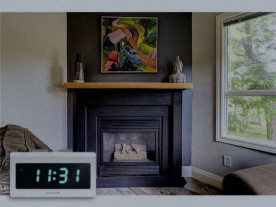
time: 11:31
